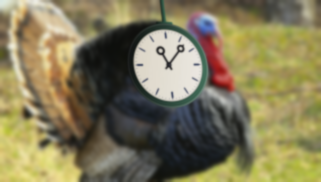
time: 11:07
